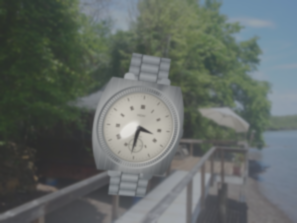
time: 3:31
